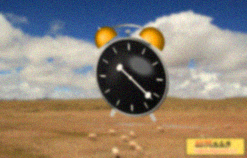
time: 10:22
